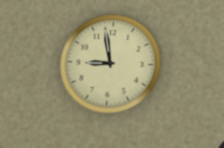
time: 8:58
